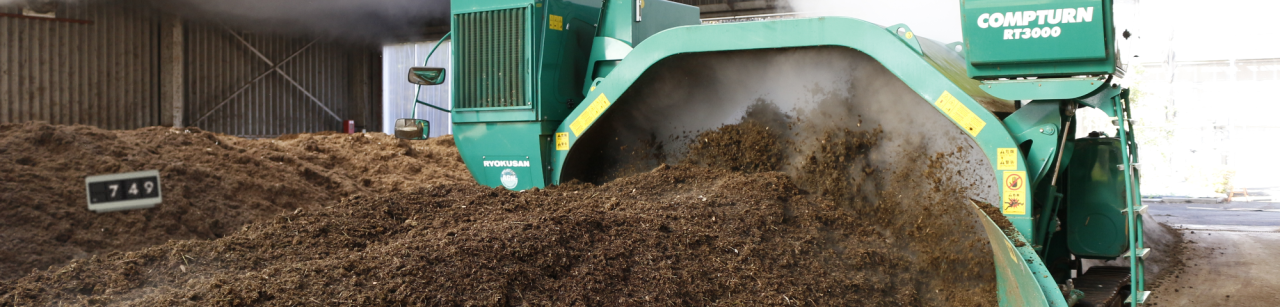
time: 7:49
